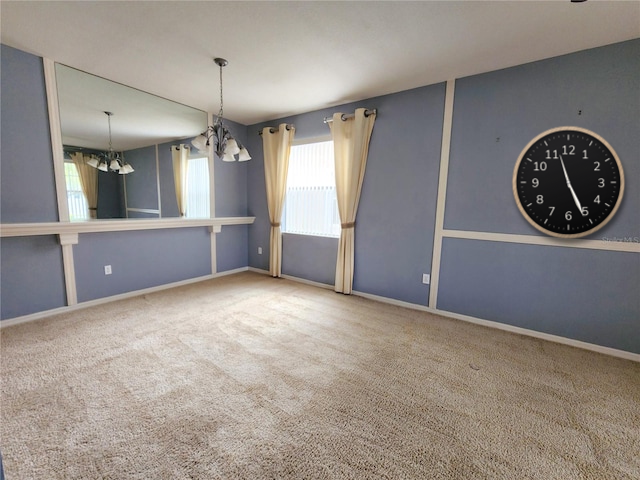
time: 11:26
